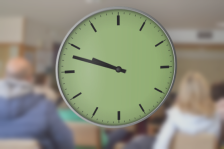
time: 9:48
